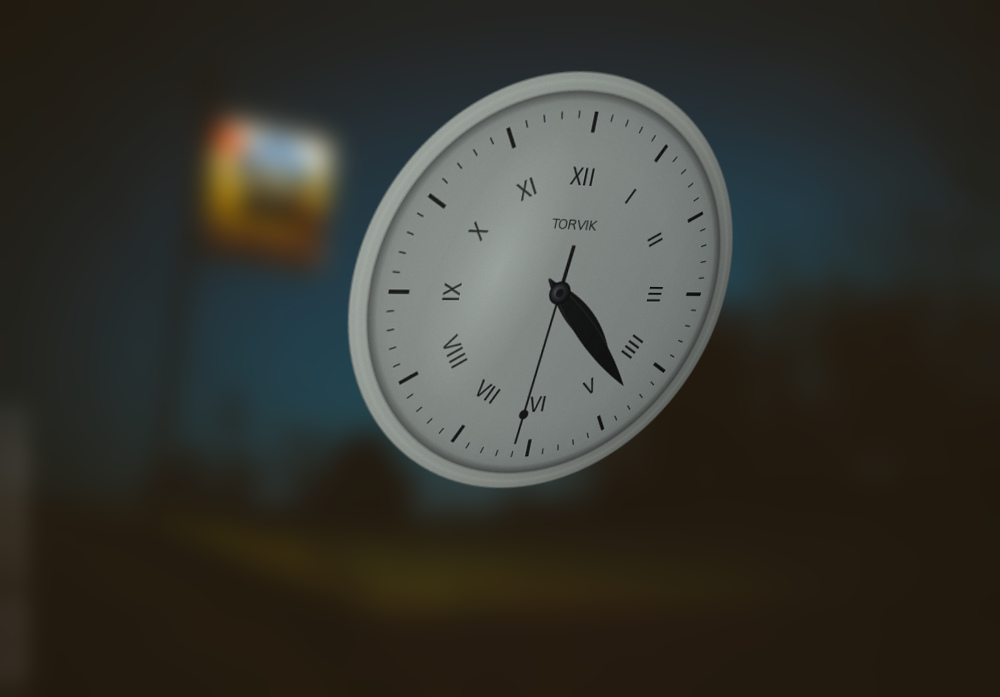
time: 4:22:31
